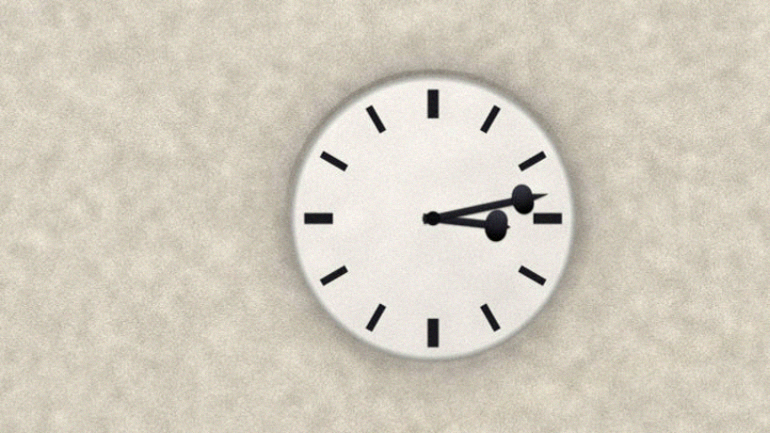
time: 3:13
